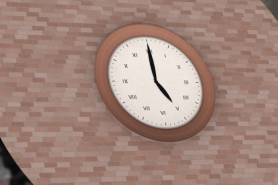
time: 5:00
